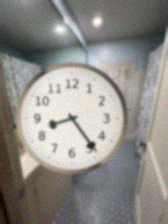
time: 8:24
